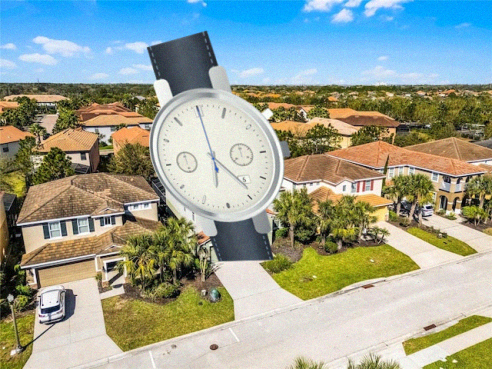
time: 6:24
